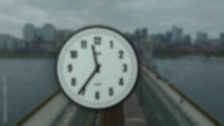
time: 11:36
